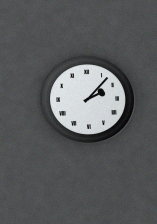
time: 2:07
